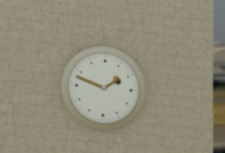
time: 1:48
